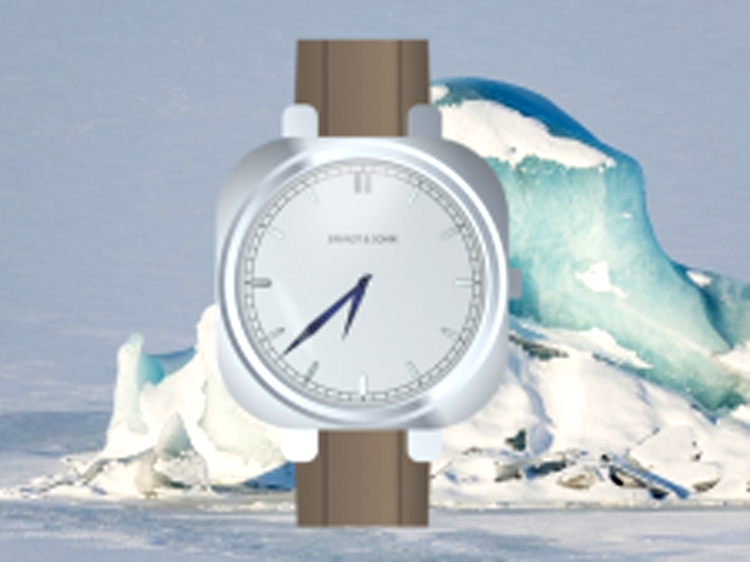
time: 6:38
